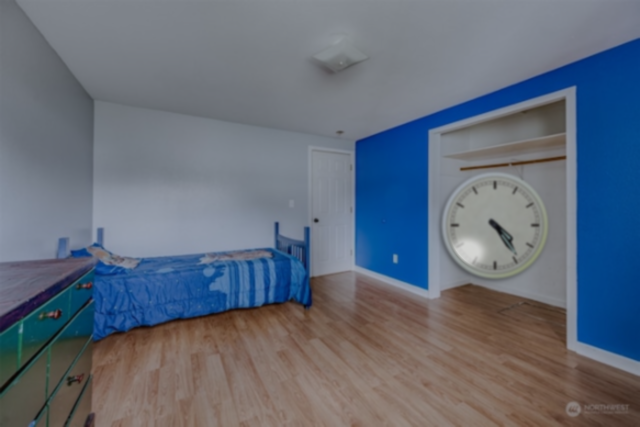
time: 4:24
